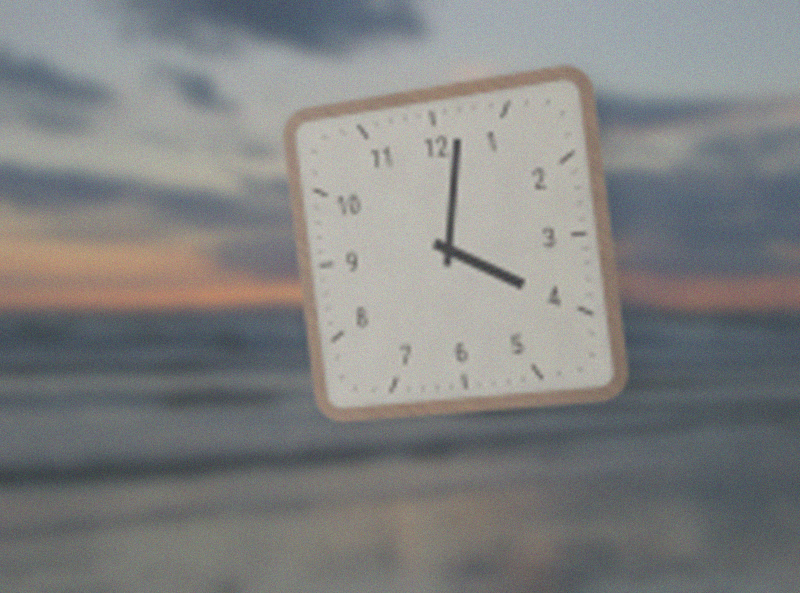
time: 4:02
